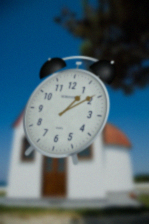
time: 1:09
